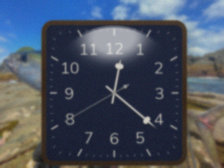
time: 12:21:40
